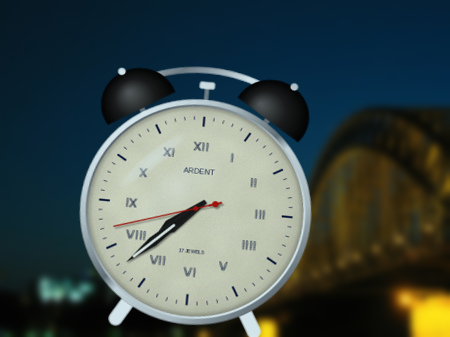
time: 7:37:42
